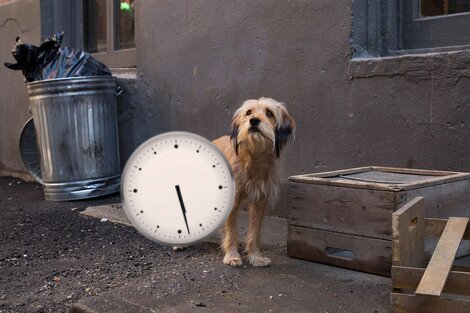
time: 5:28
